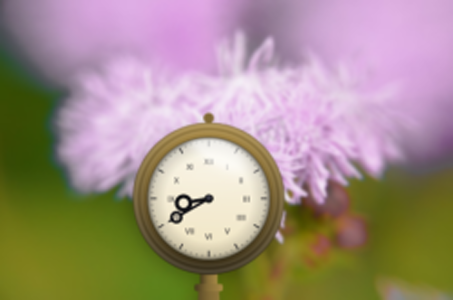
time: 8:40
